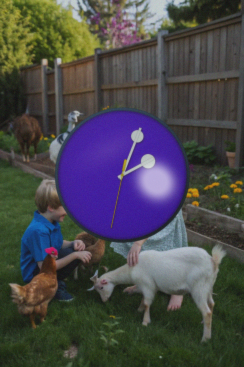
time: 2:03:32
